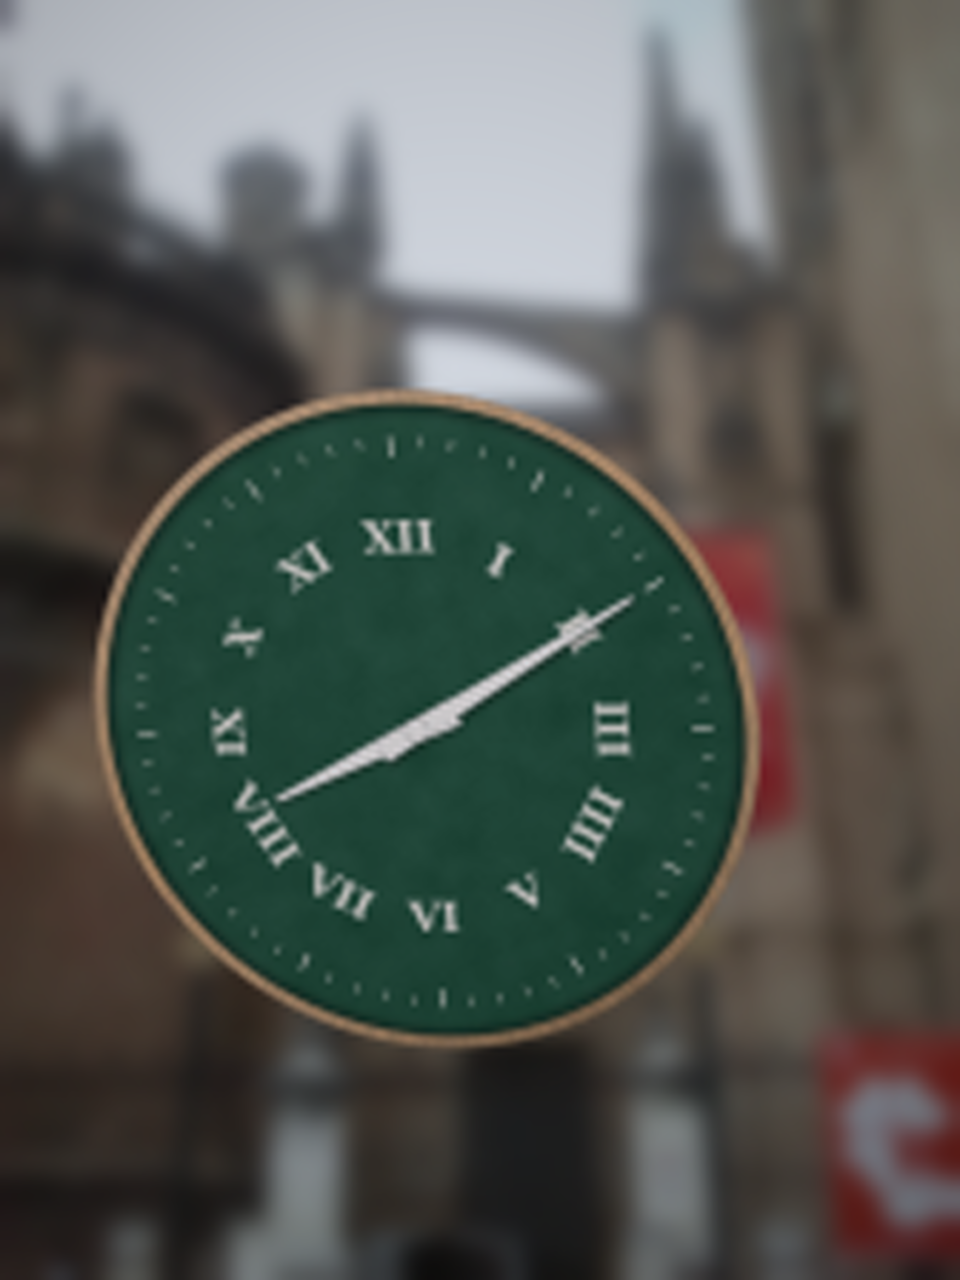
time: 8:10
